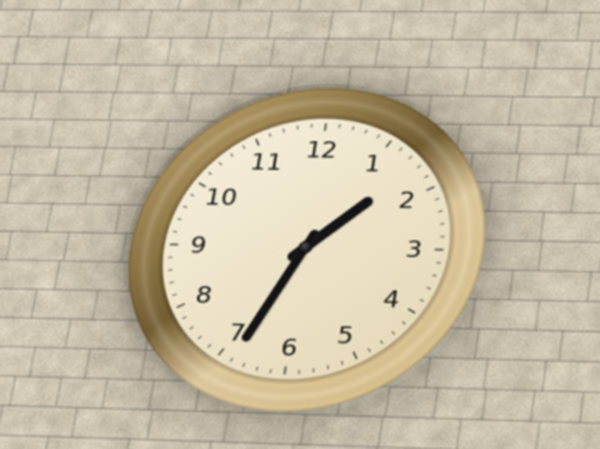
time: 1:34
